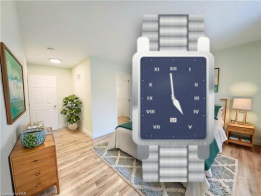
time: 4:59
